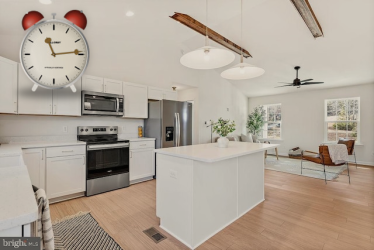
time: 11:14
